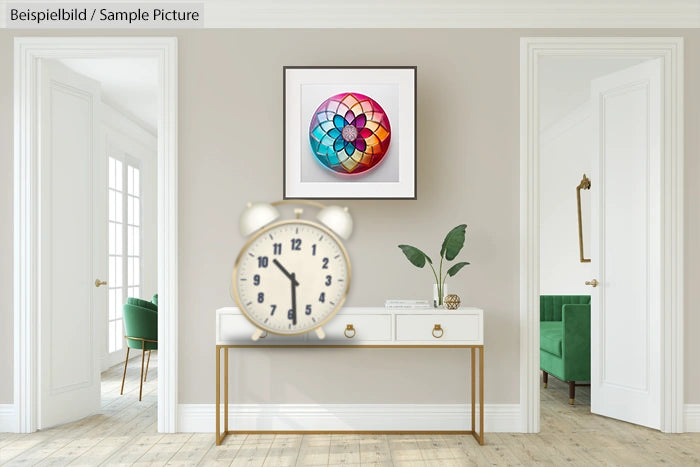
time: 10:29
